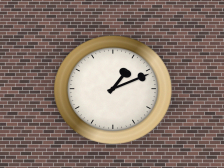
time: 1:11
